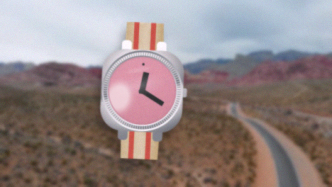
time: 12:20
